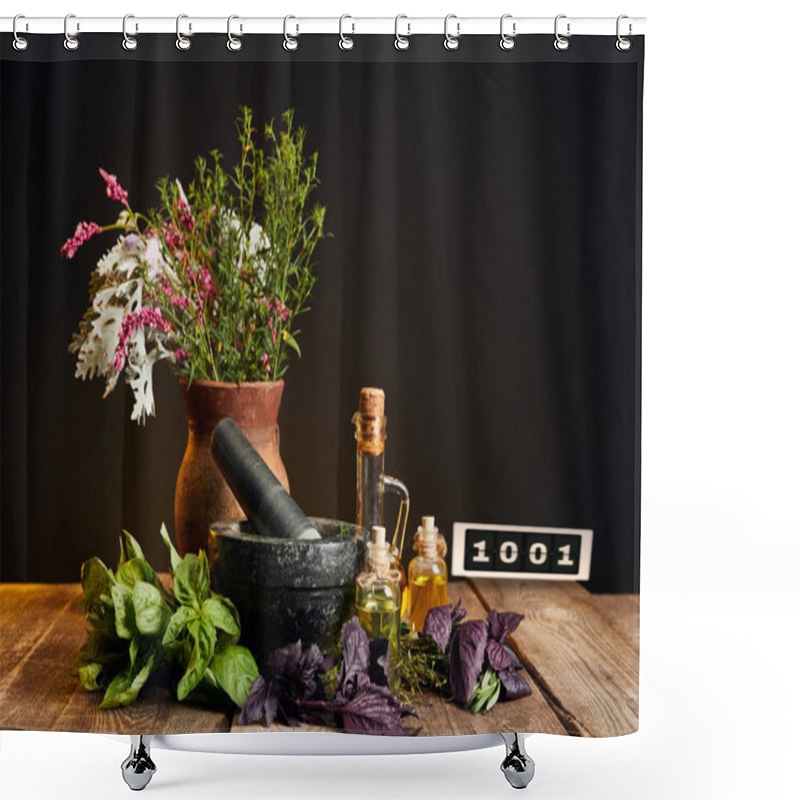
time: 10:01
